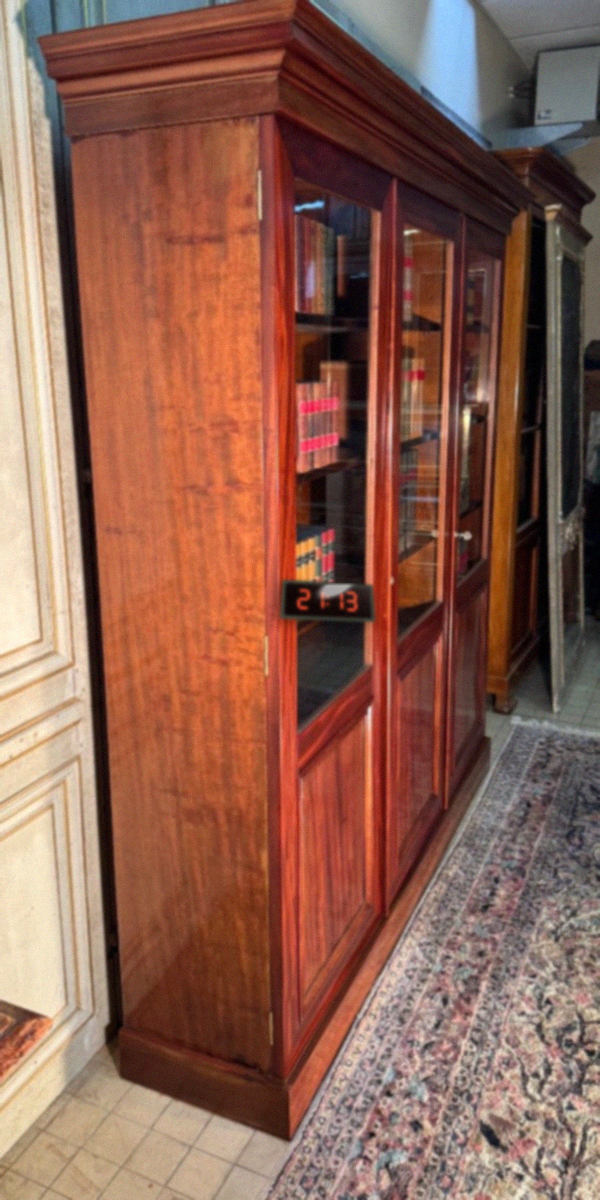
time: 21:13
